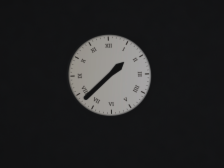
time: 1:38
